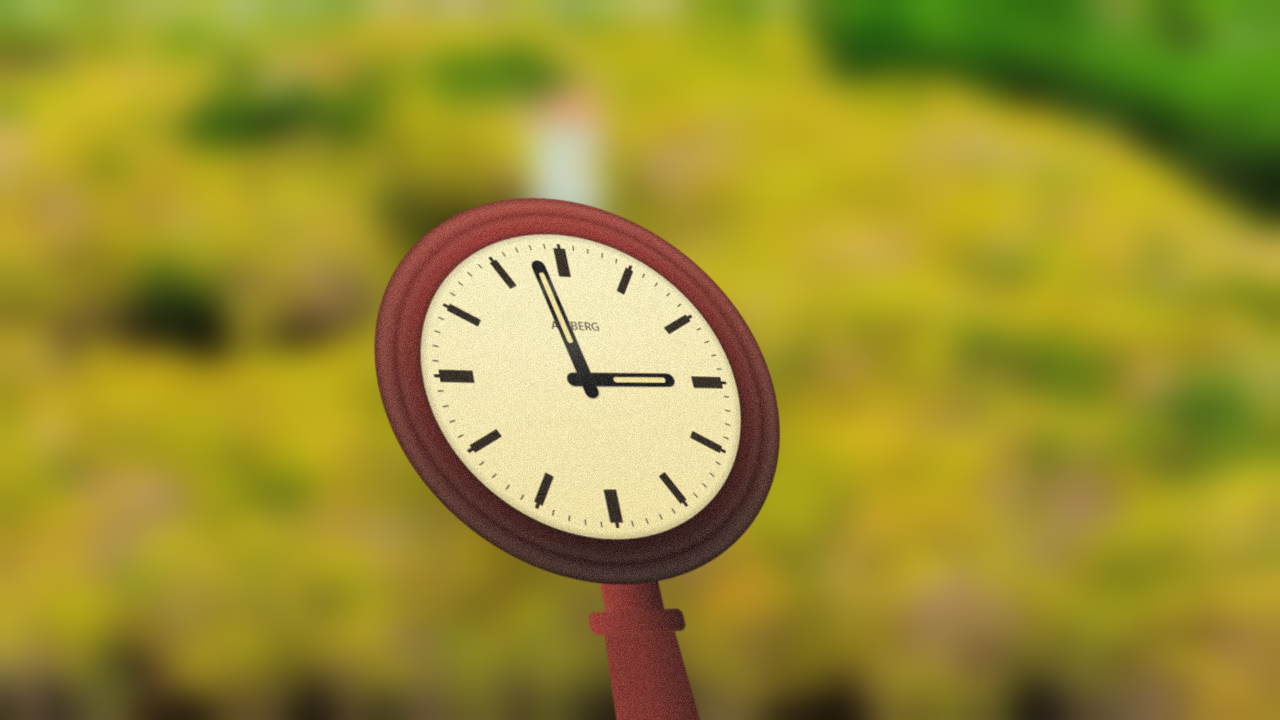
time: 2:58
